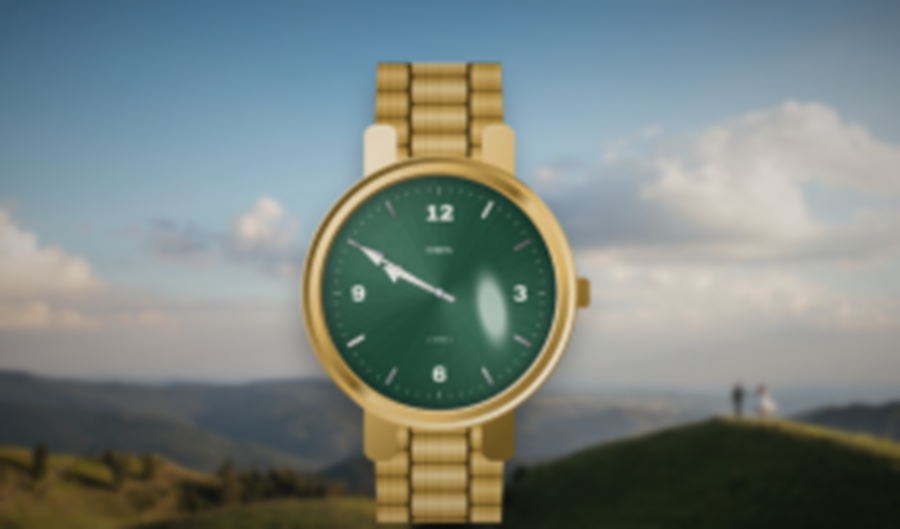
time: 9:50
